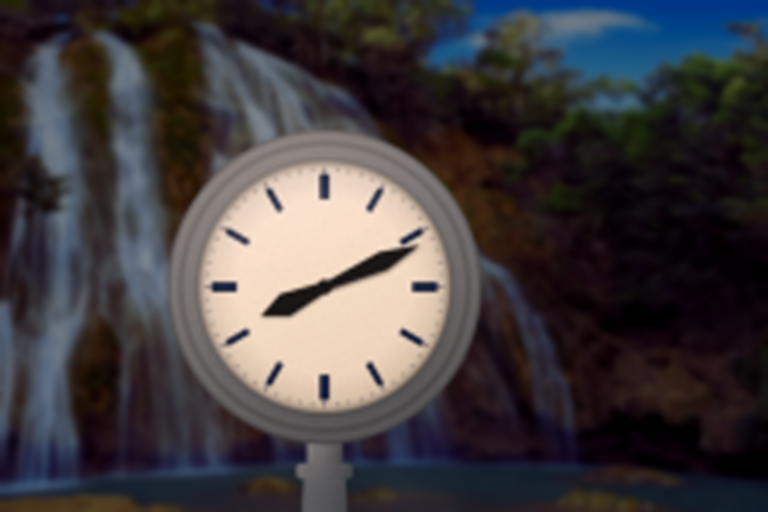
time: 8:11
